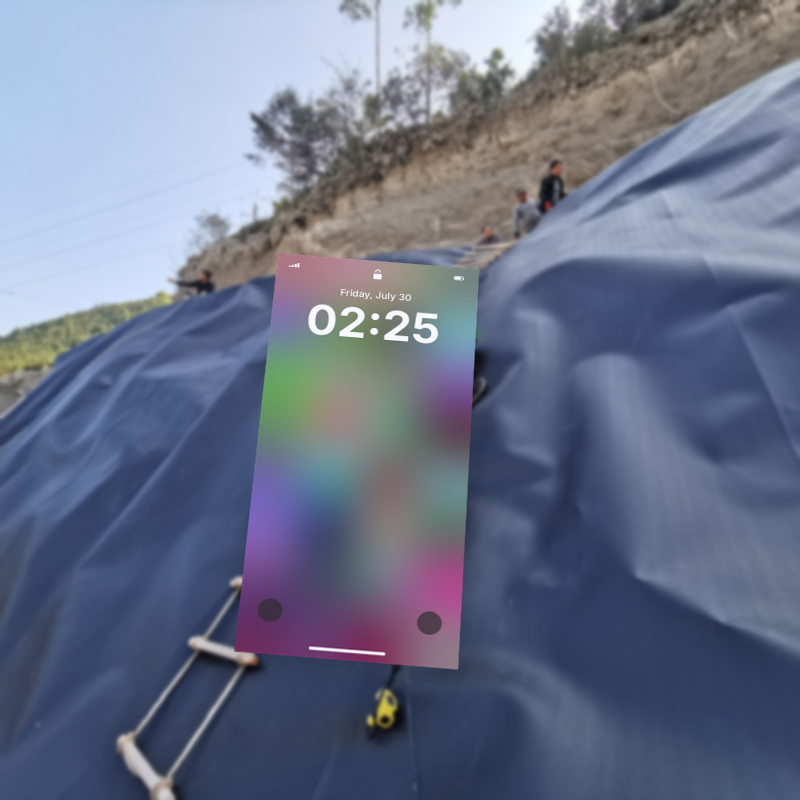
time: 2:25
